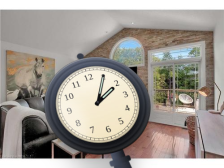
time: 2:05
